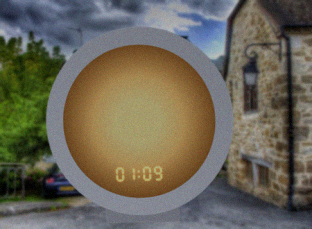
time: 1:09
